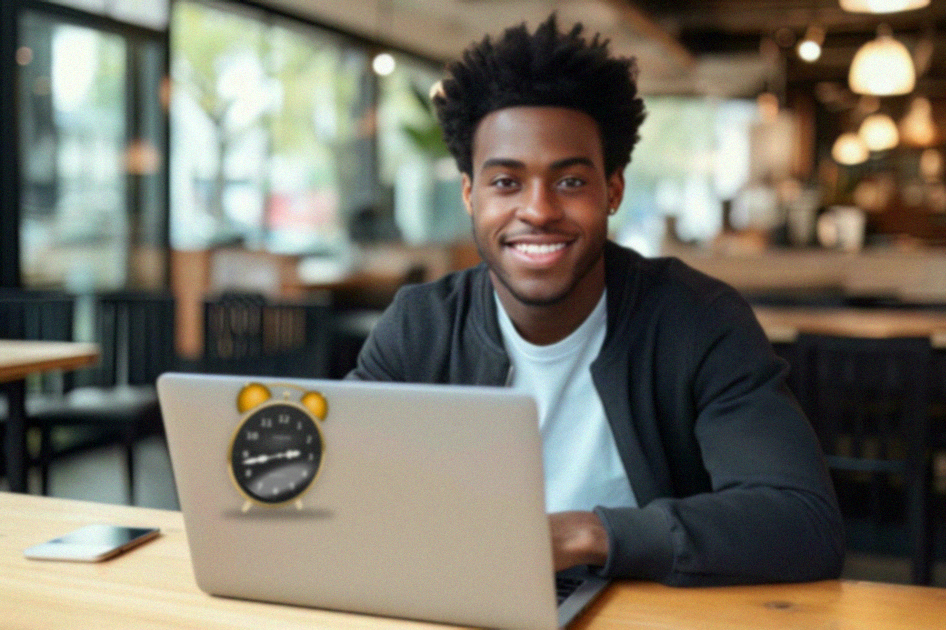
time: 2:43
